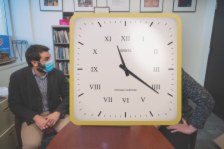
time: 11:21
